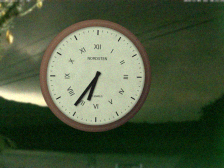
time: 6:36
